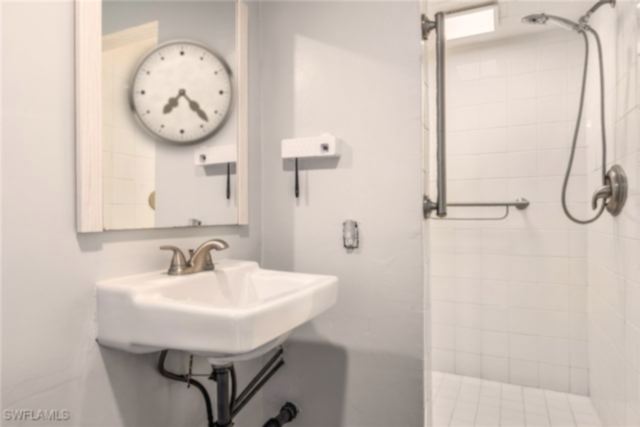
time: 7:23
